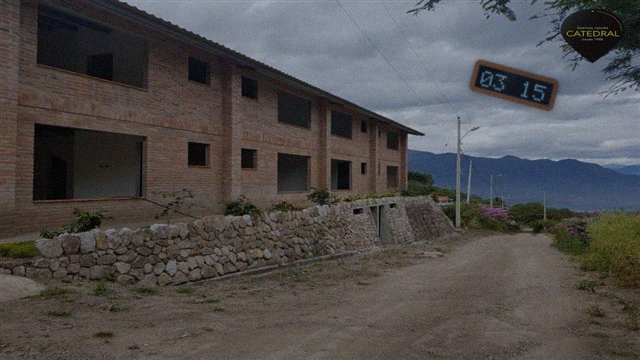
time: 3:15
